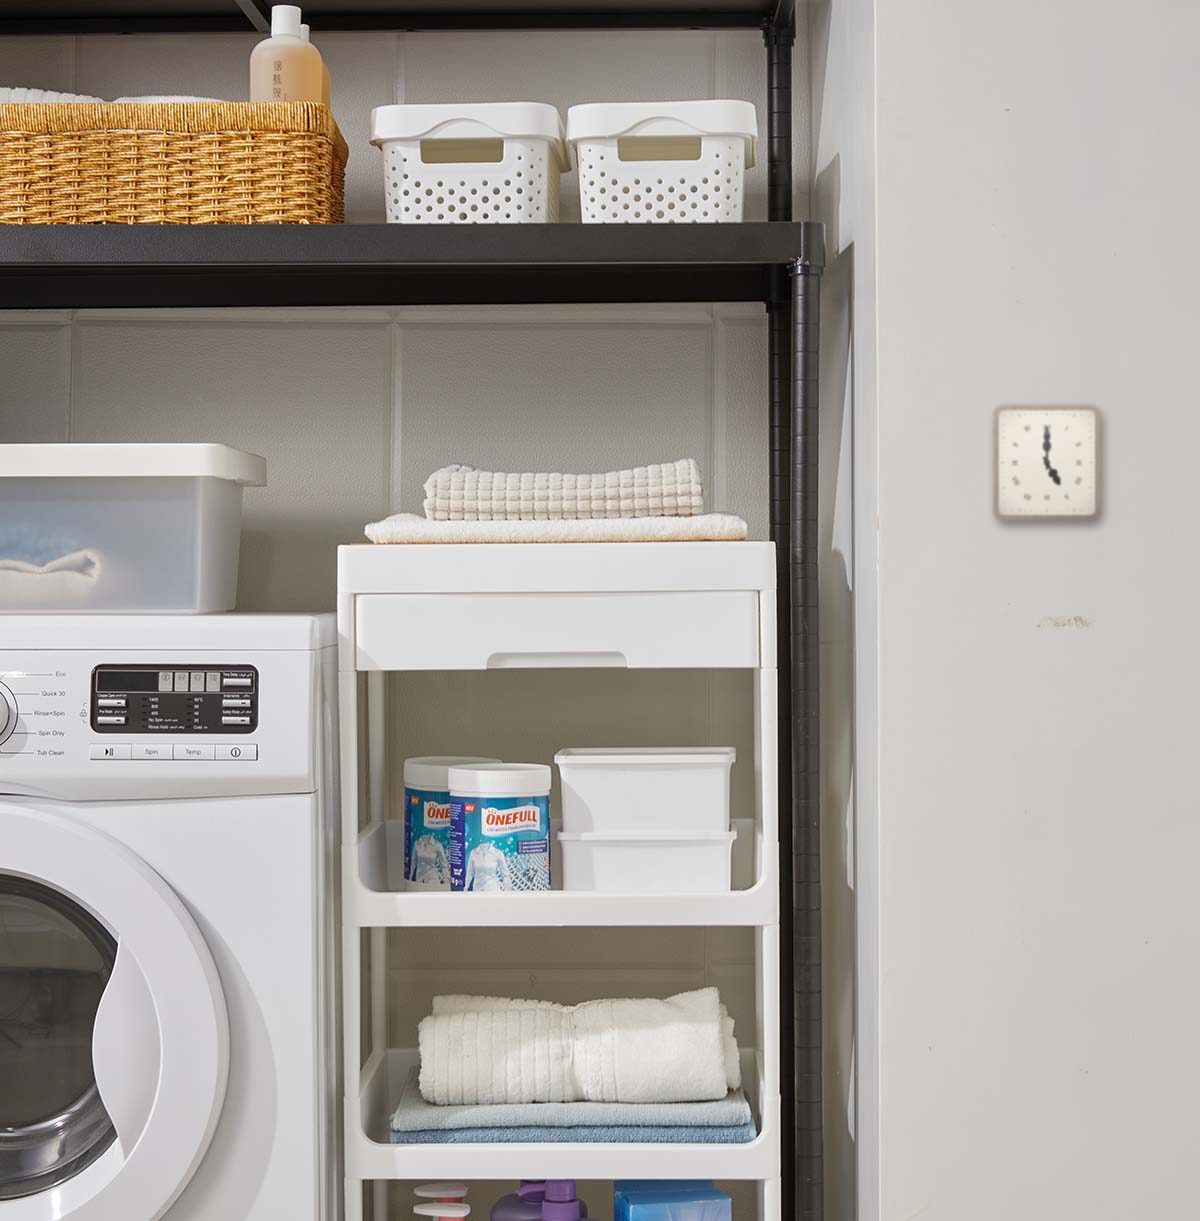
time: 5:00
